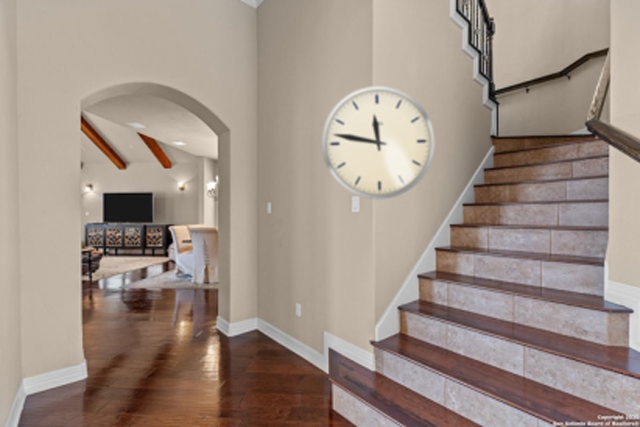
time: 11:47
